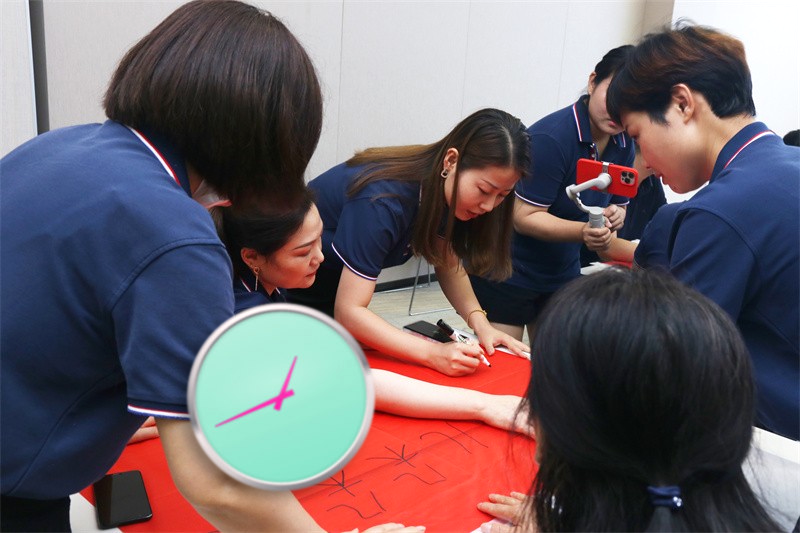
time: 12:41
